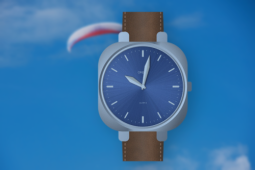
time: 10:02
